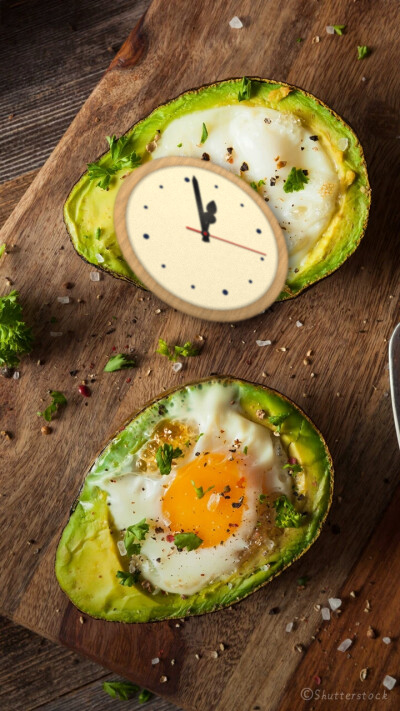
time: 1:01:19
